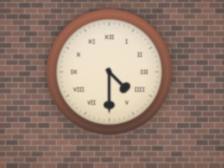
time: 4:30
